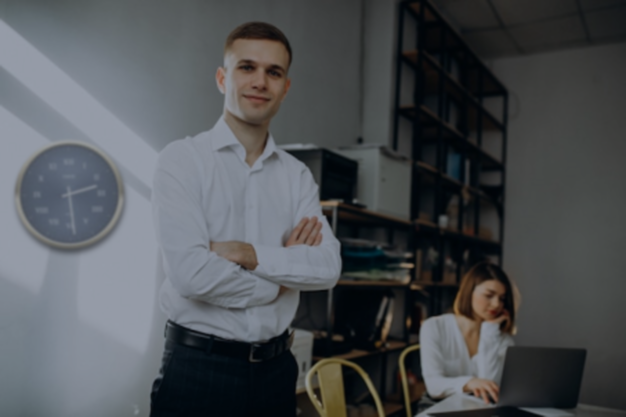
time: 2:29
